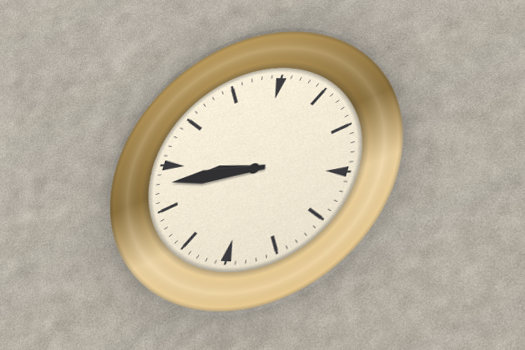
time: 8:43
